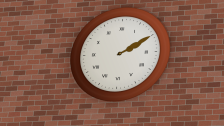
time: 2:10
